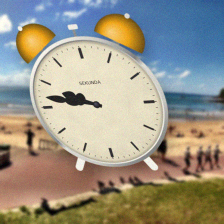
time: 9:47
